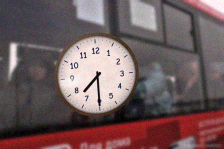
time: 7:30
